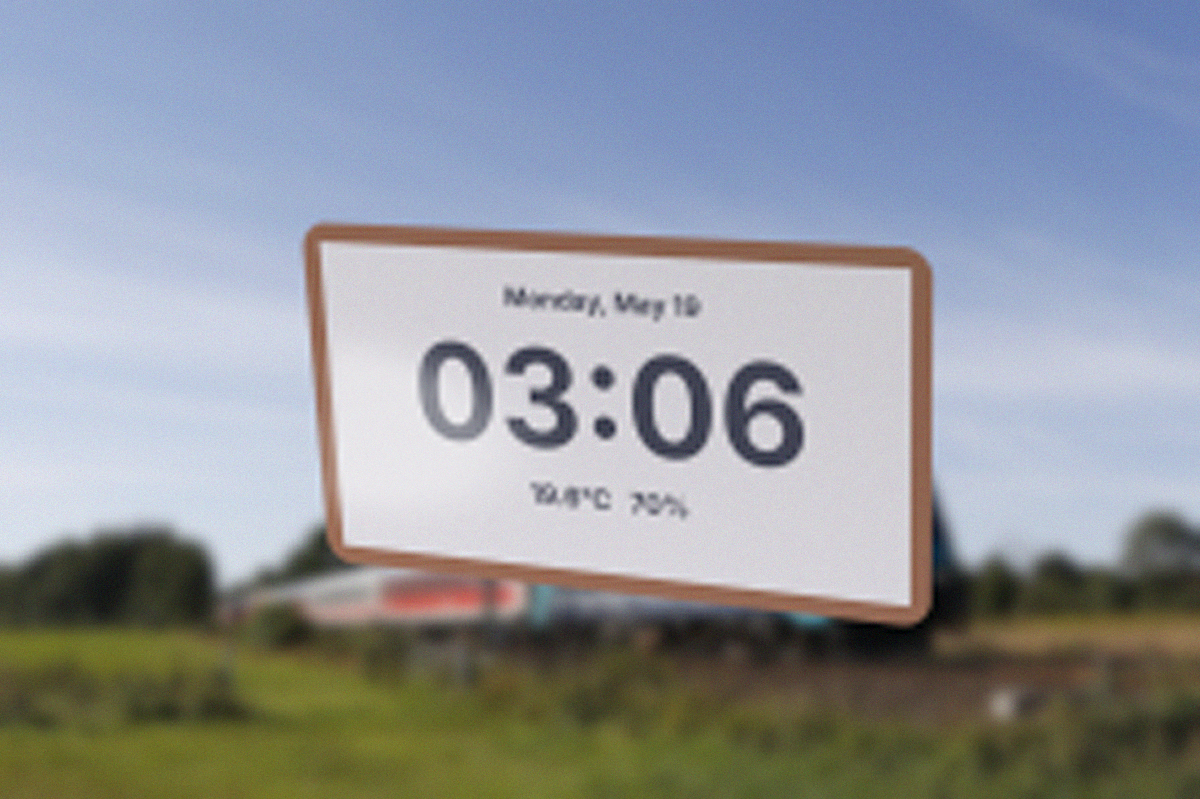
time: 3:06
